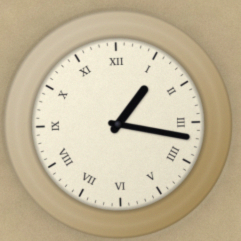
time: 1:17
